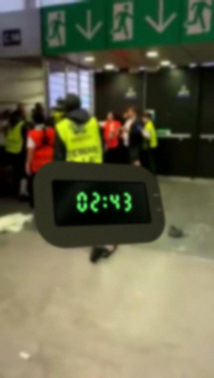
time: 2:43
